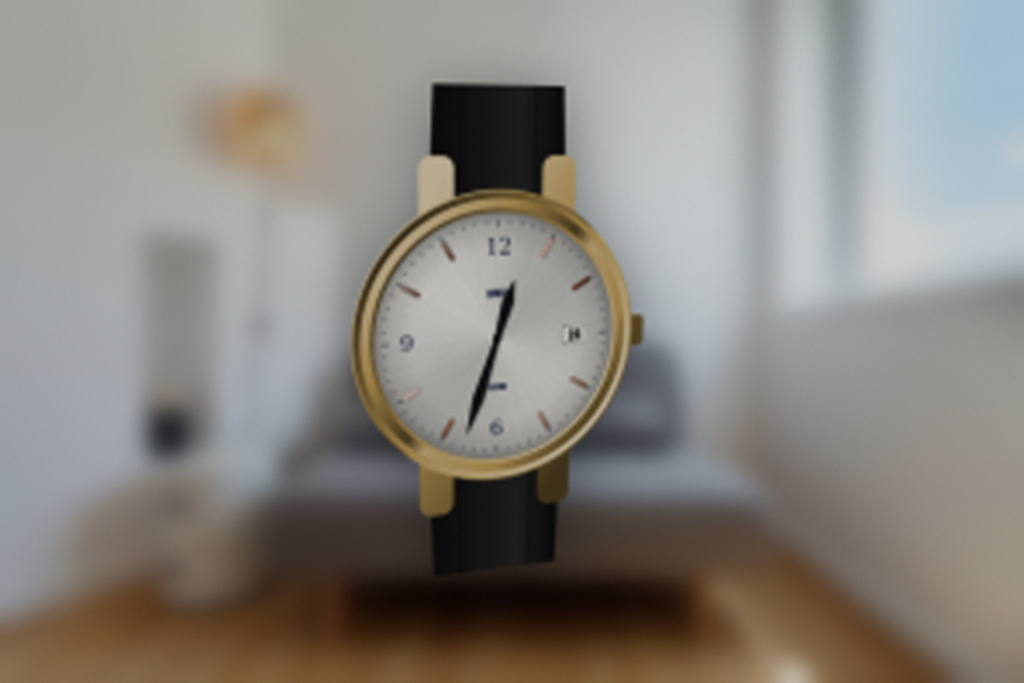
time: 12:33
